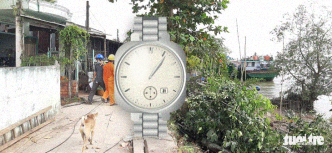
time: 1:06
